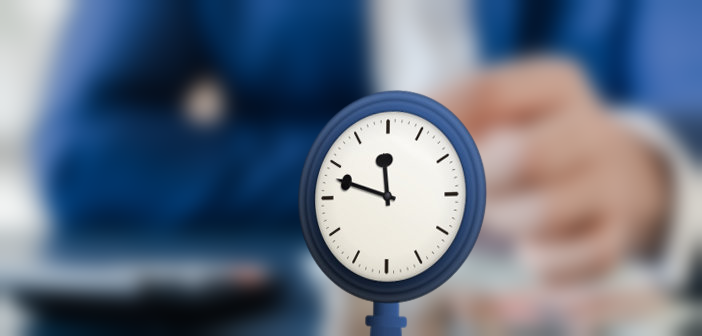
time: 11:48
